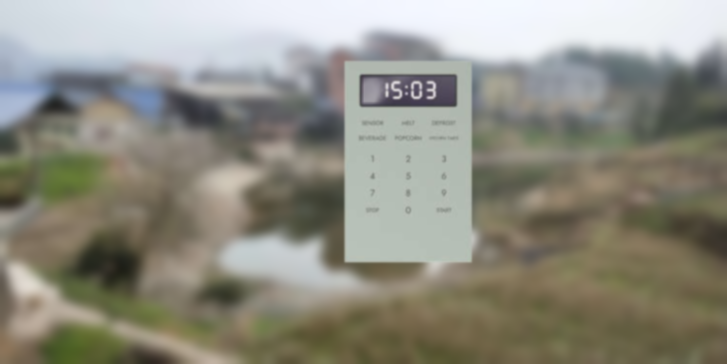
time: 15:03
